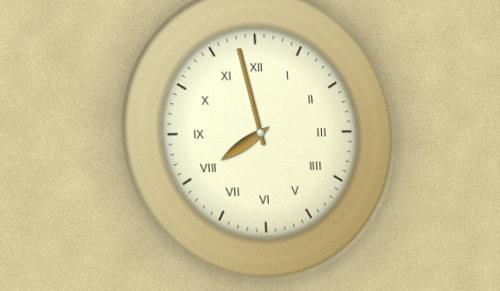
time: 7:58
